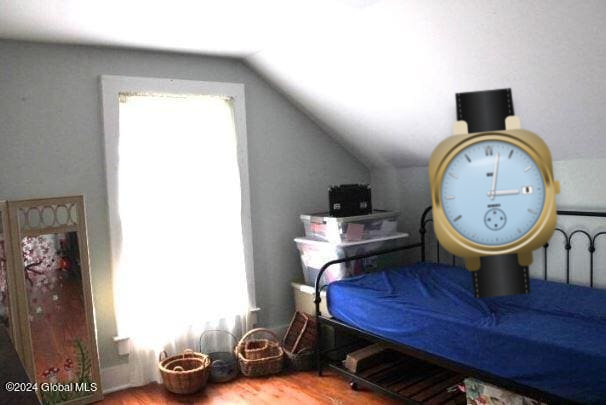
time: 3:02
